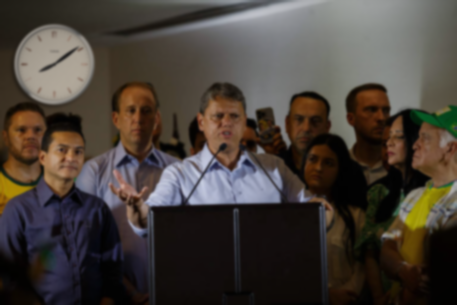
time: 8:09
